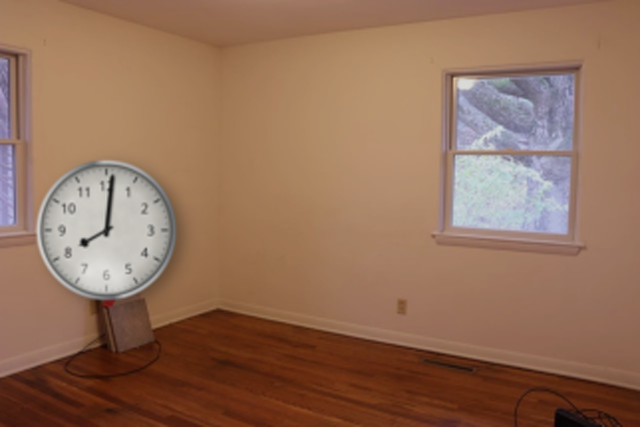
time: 8:01
